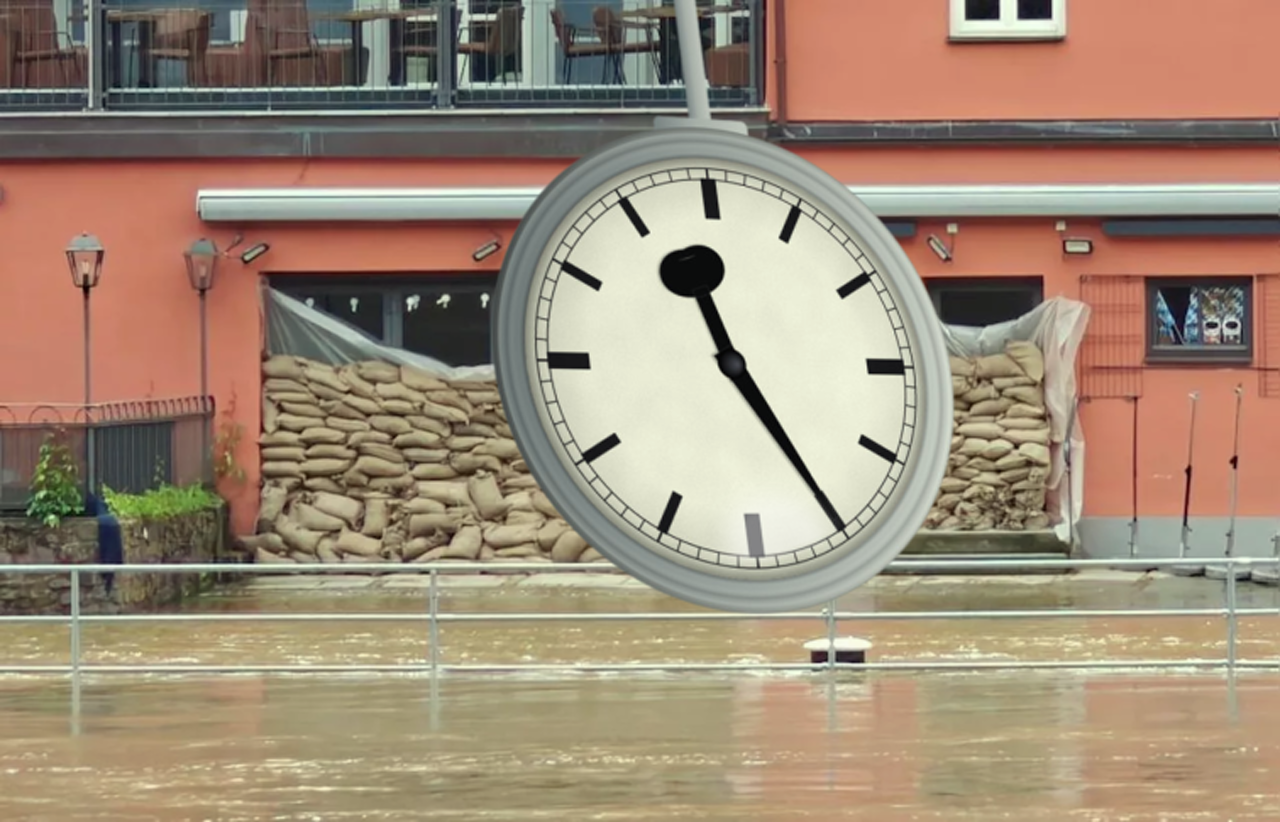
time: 11:25
